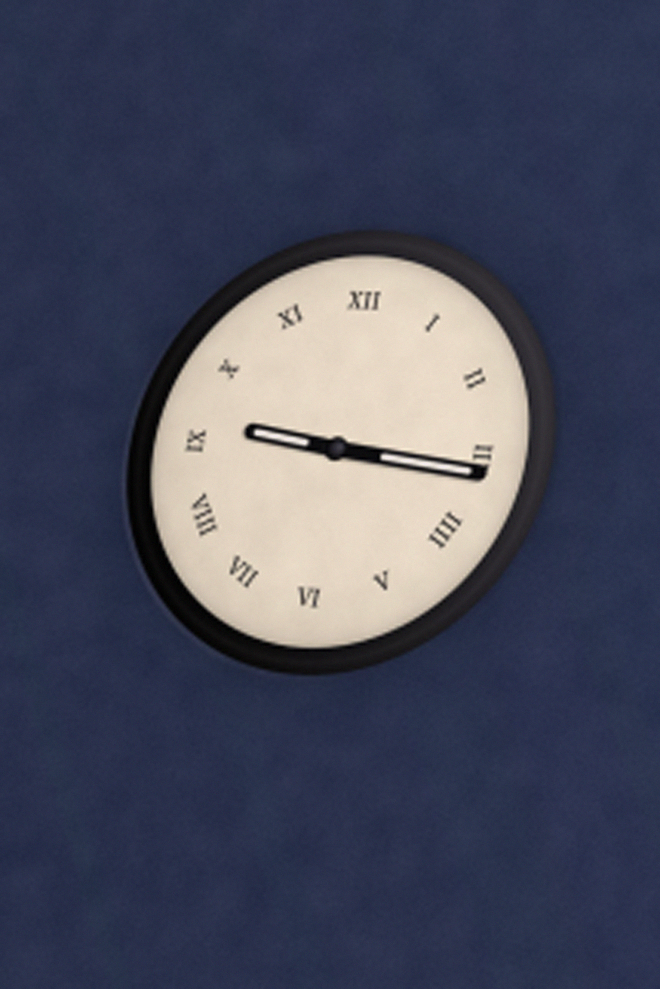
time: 9:16
